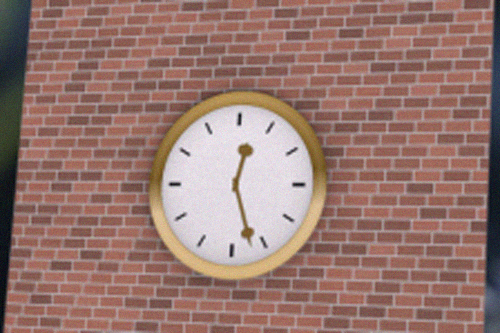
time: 12:27
